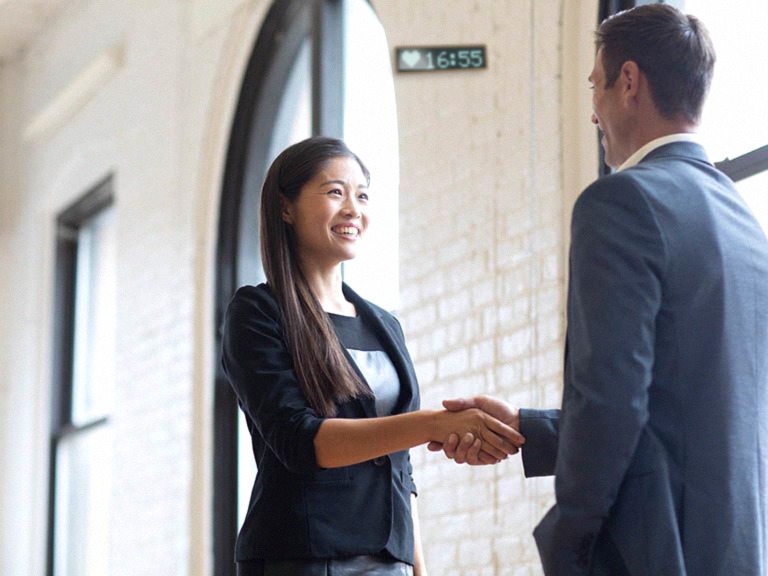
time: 16:55
